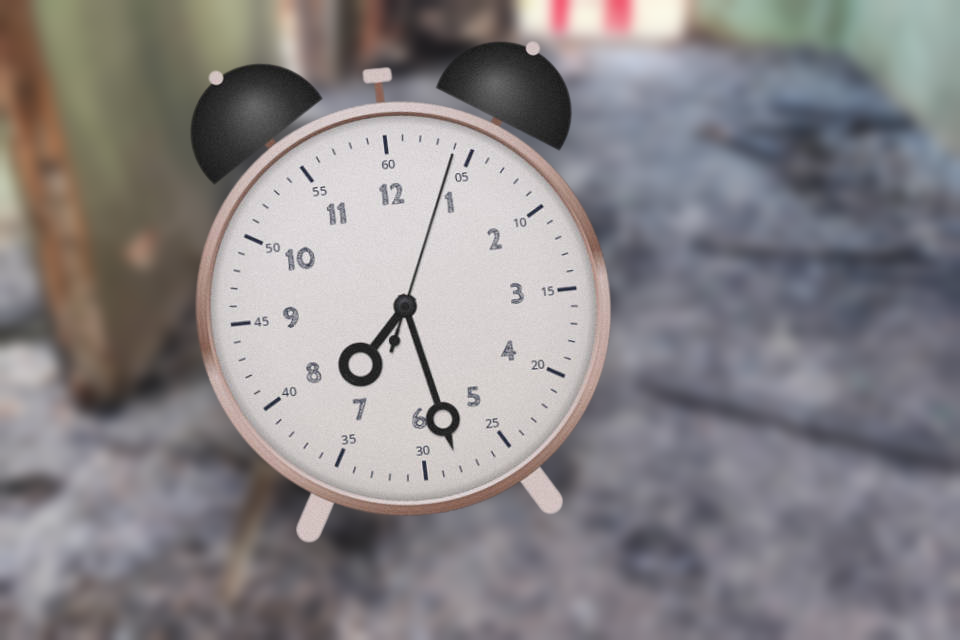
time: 7:28:04
